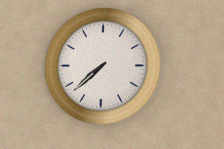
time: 7:38
